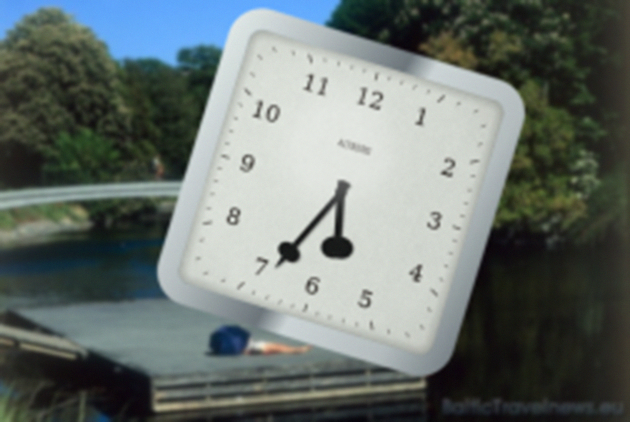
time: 5:34
